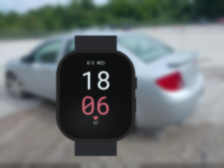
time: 18:06
